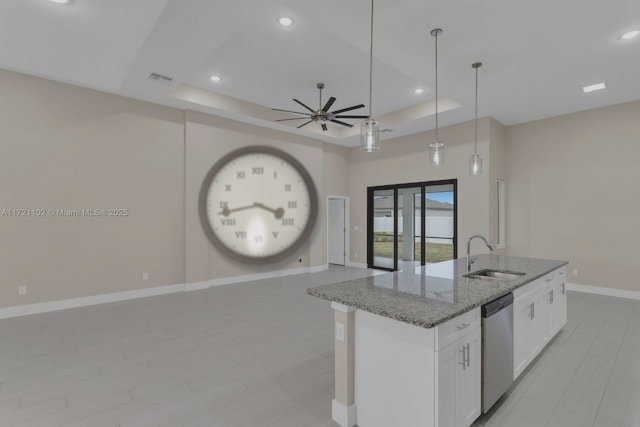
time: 3:43
